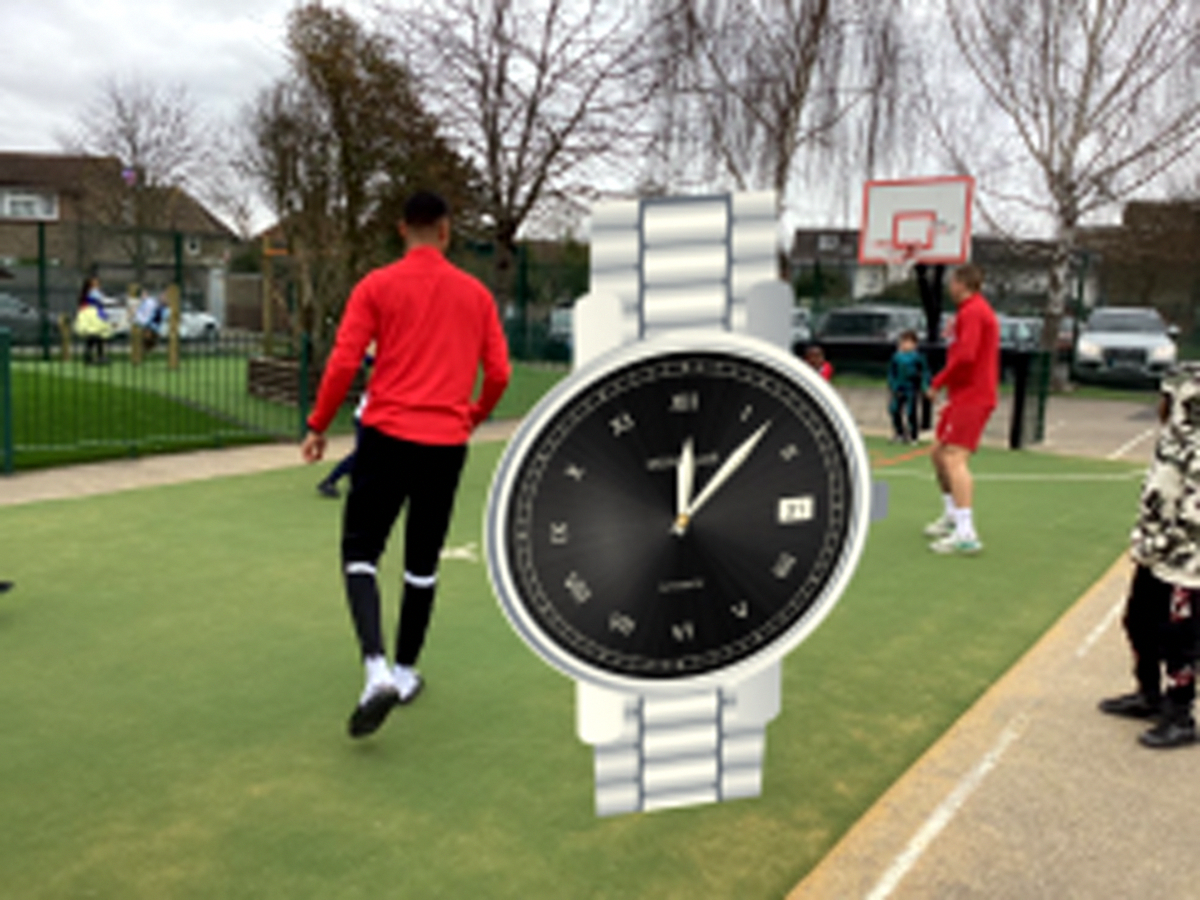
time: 12:07
